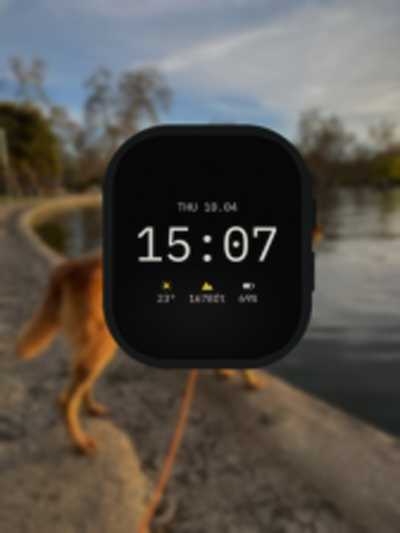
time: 15:07
